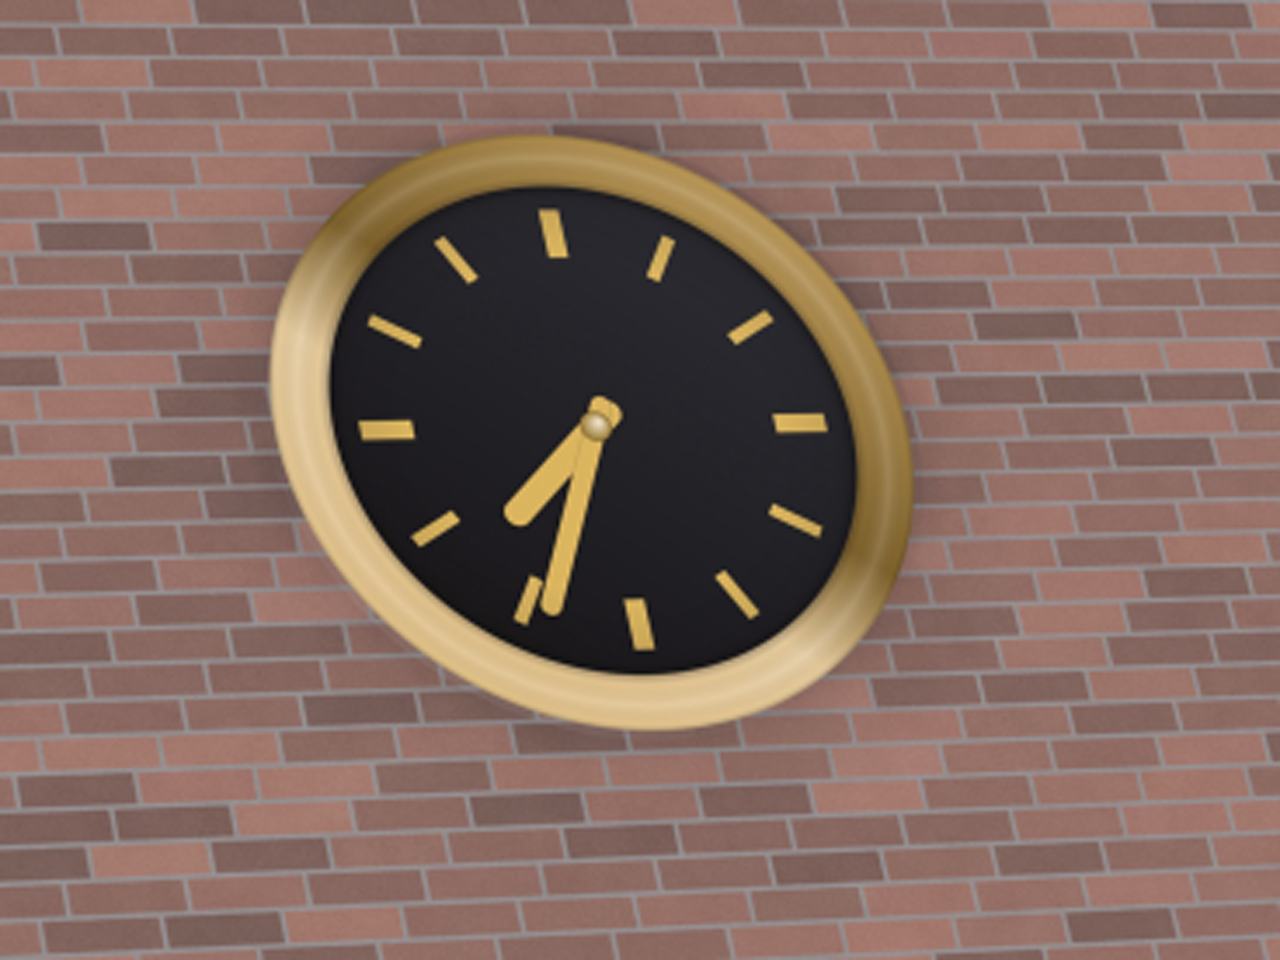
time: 7:34
